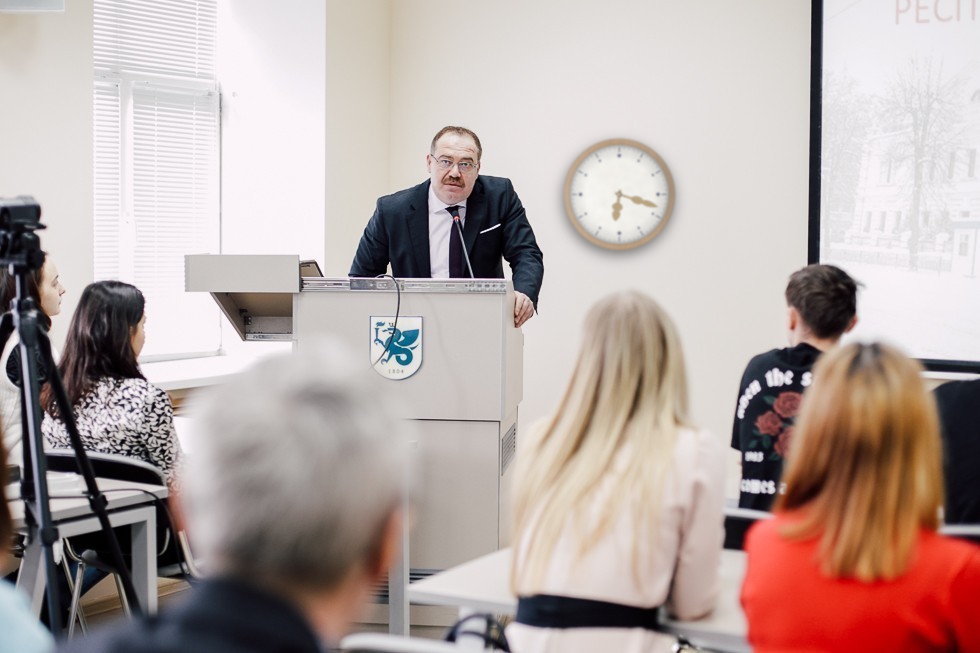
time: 6:18
